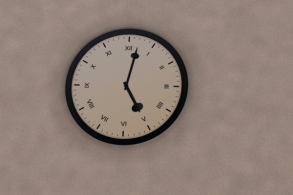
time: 5:02
